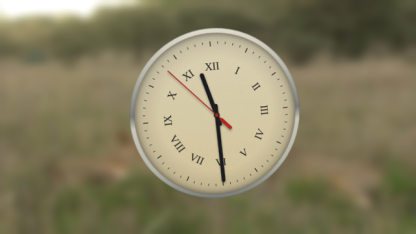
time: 11:29:53
